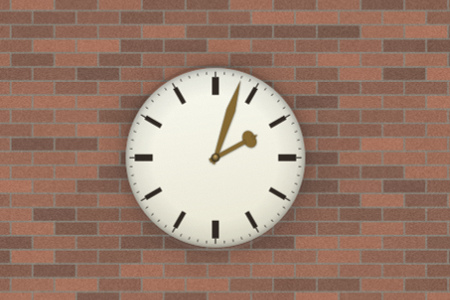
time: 2:03
